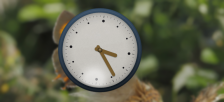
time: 3:24
